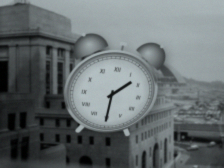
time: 1:30
